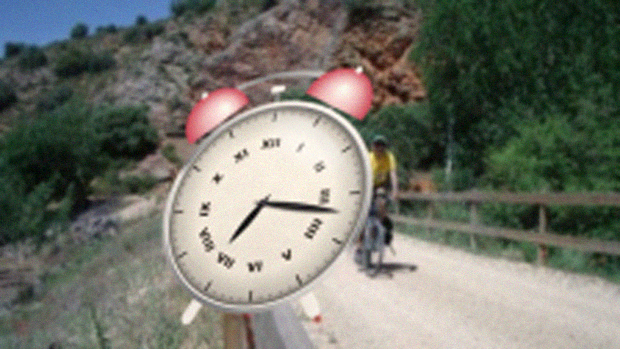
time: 7:17
